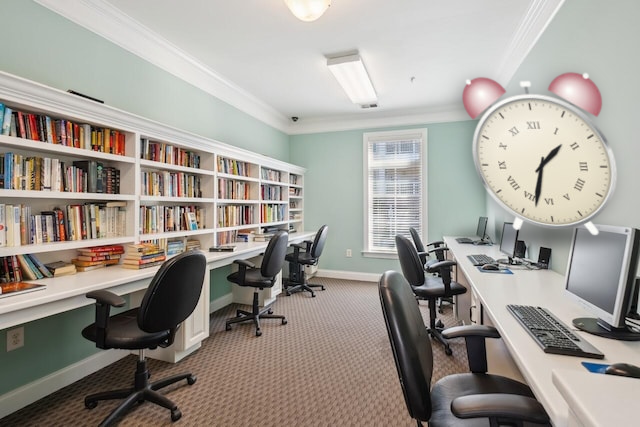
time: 1:33
